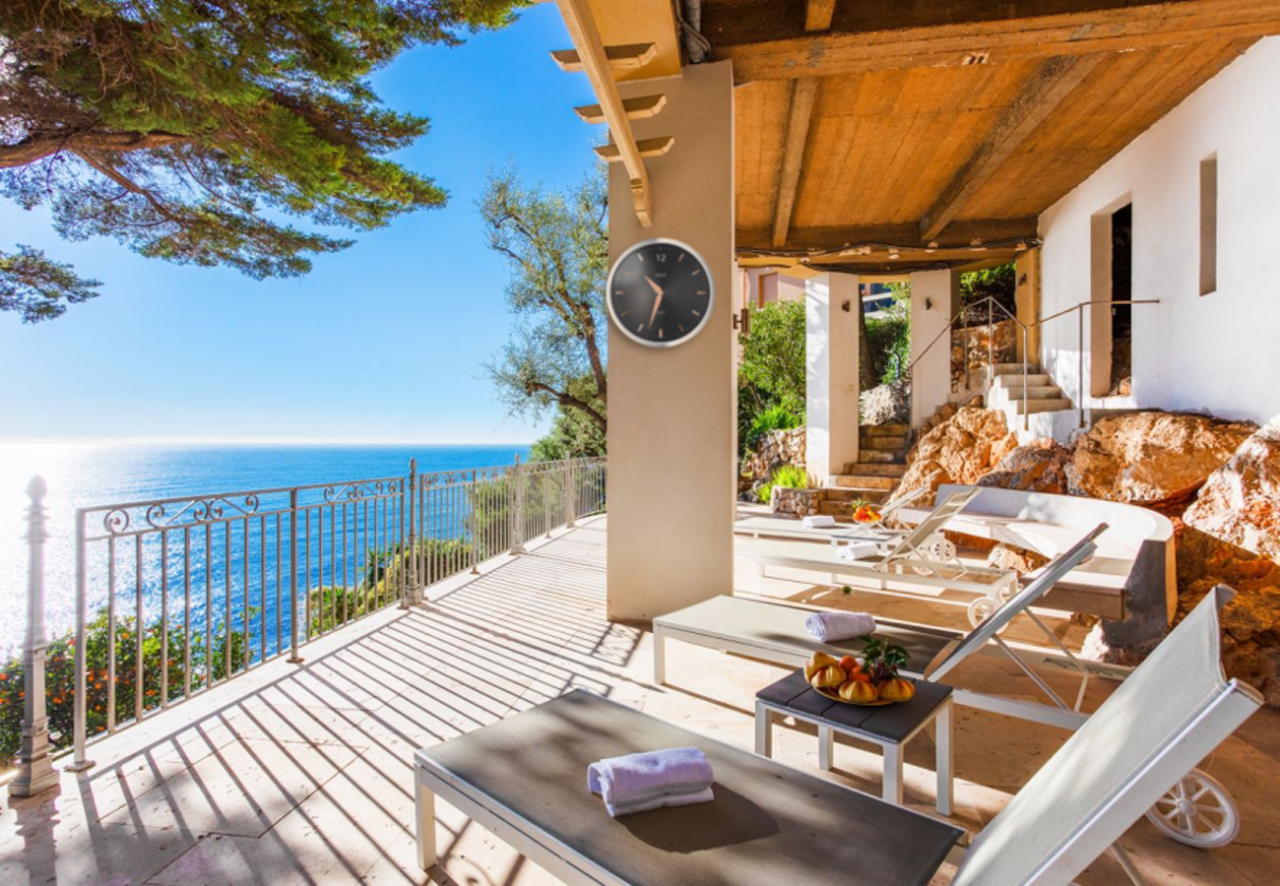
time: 10:33
